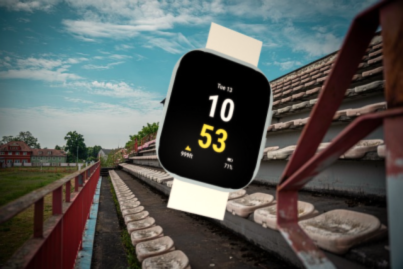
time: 10:53
